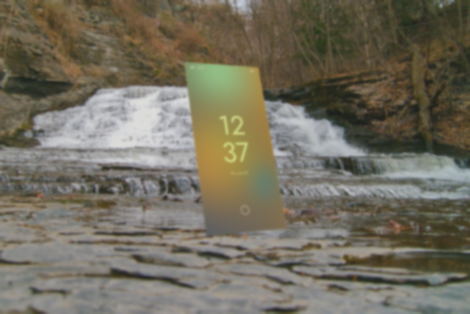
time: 12:37
